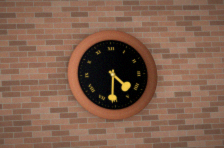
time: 4:31
